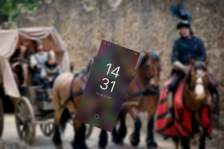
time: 14:31
